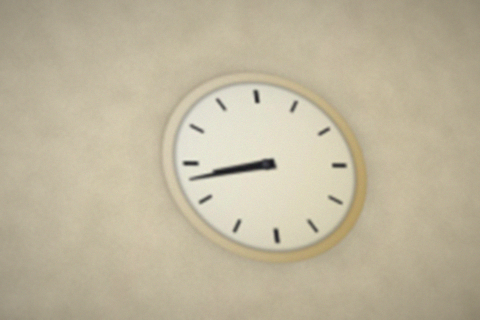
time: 8:43
